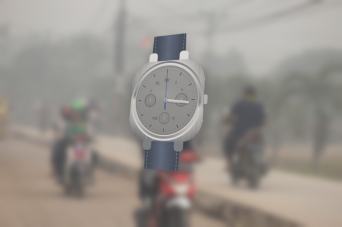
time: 3:16
